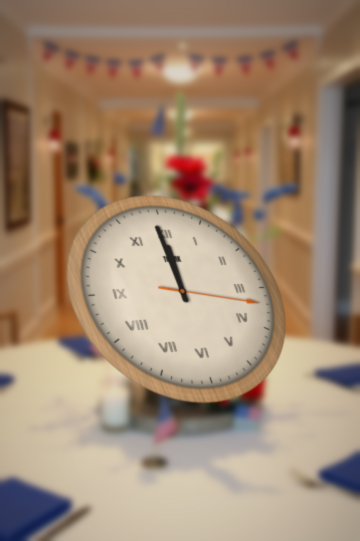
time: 11:59:17
